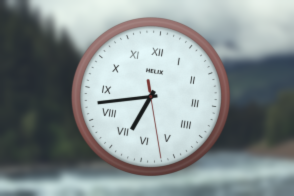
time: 6:42:27
